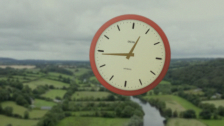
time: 12:44
